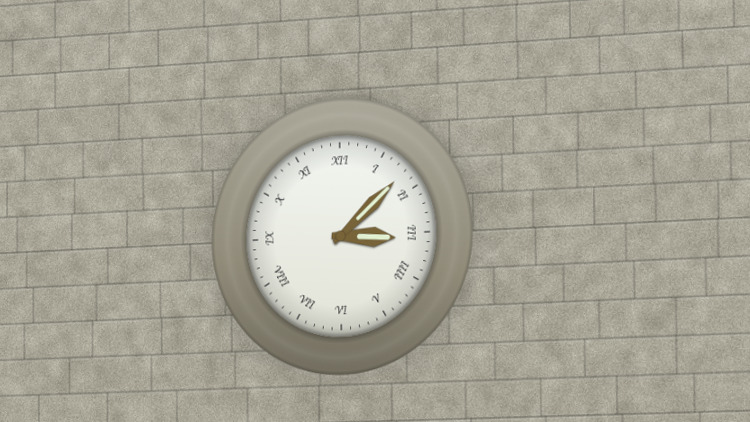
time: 3:08
